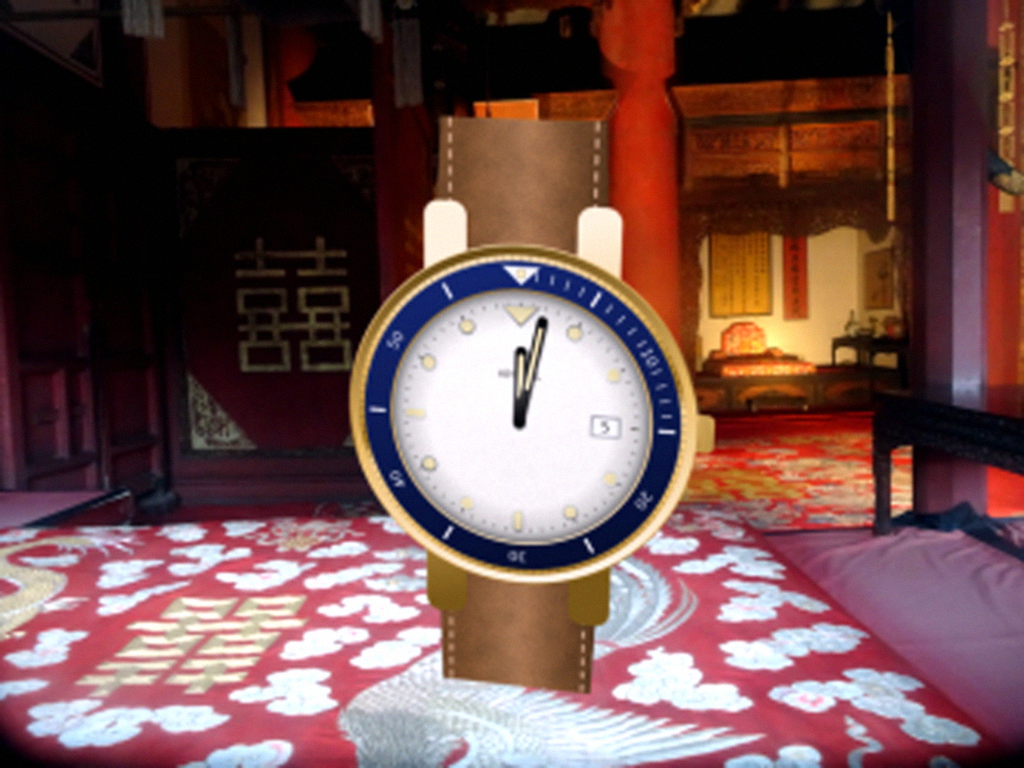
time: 12:02
